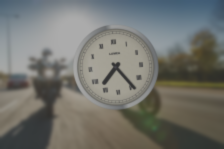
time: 7:24
